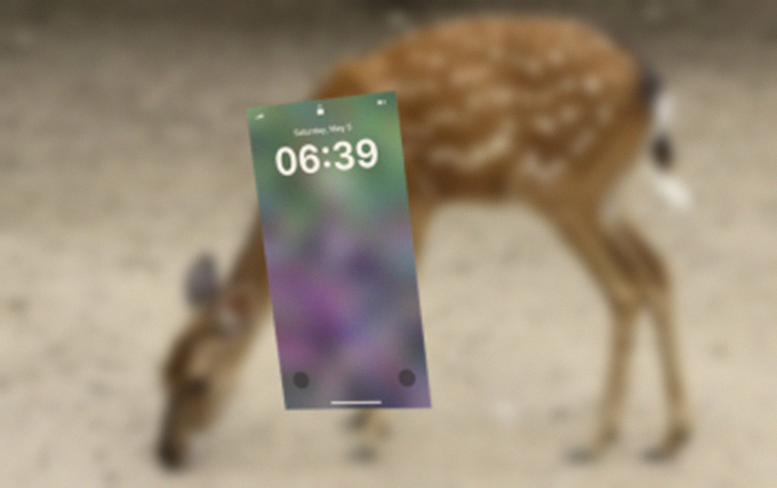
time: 6:39
